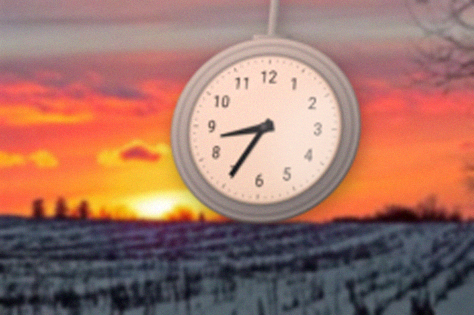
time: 8:35
